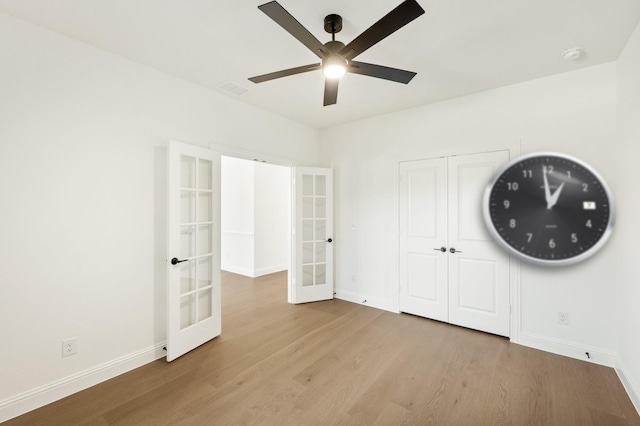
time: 12:59
